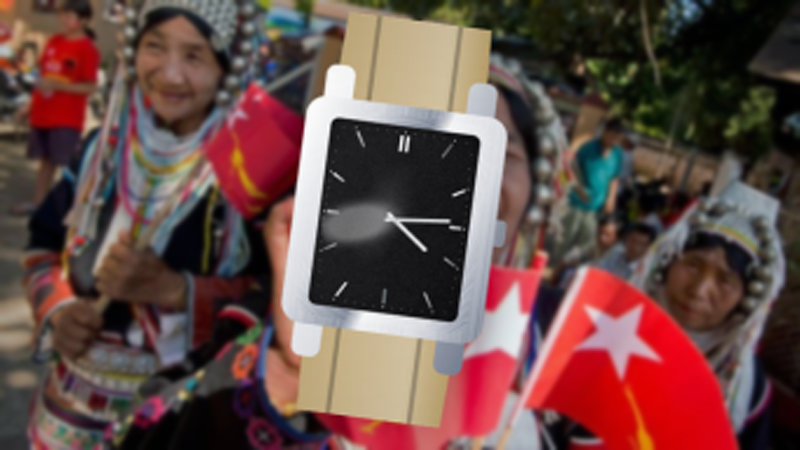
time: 4:14
